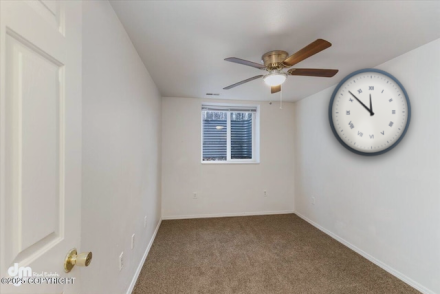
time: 11:52
